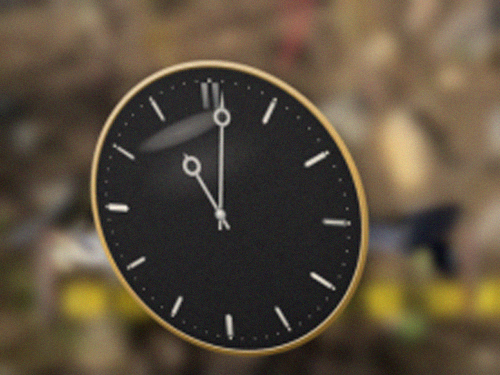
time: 11:01
